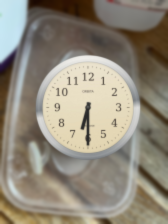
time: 6:30
